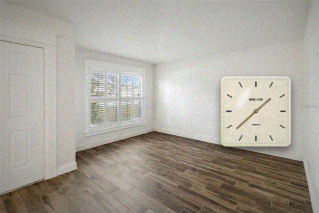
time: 1:38
